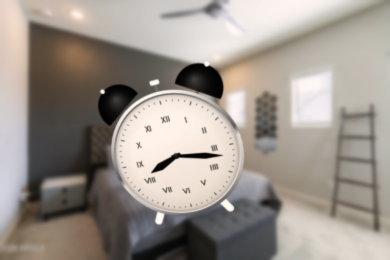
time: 8:17
